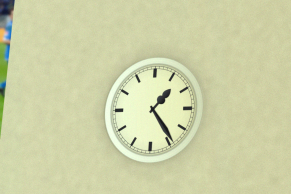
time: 1:24
